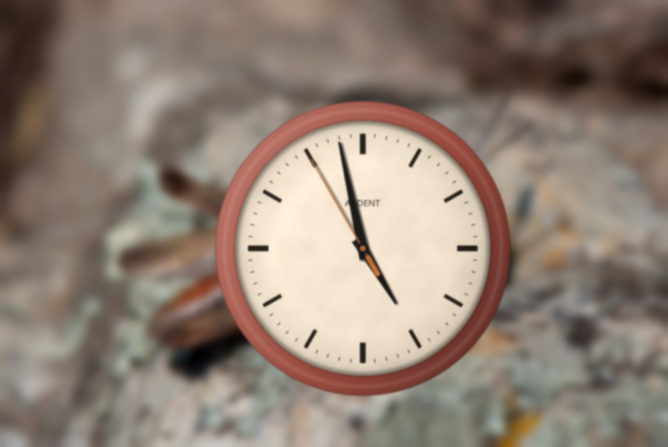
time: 4:57:55
